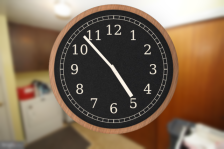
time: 4:53
